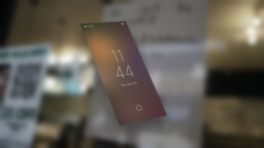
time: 11:44
